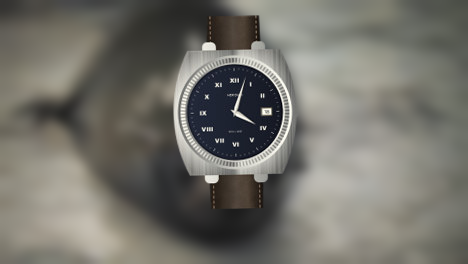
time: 4:03
